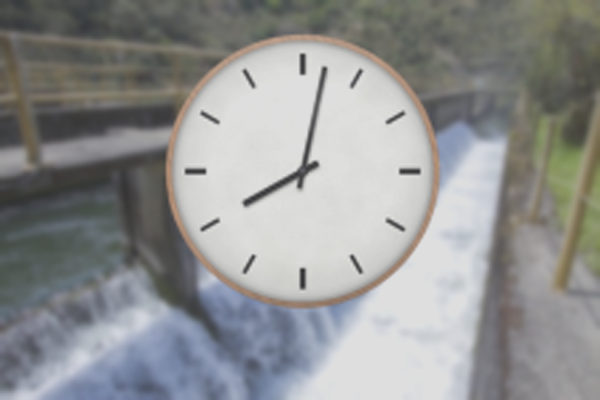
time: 8:02
